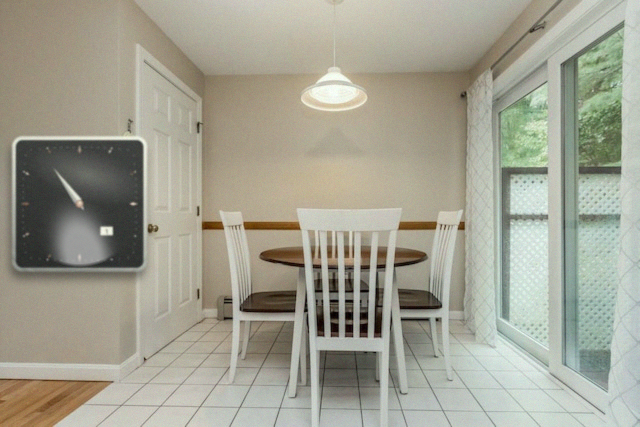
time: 10:54
